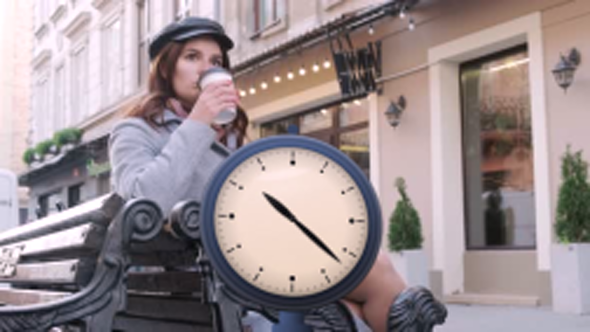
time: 10:22
